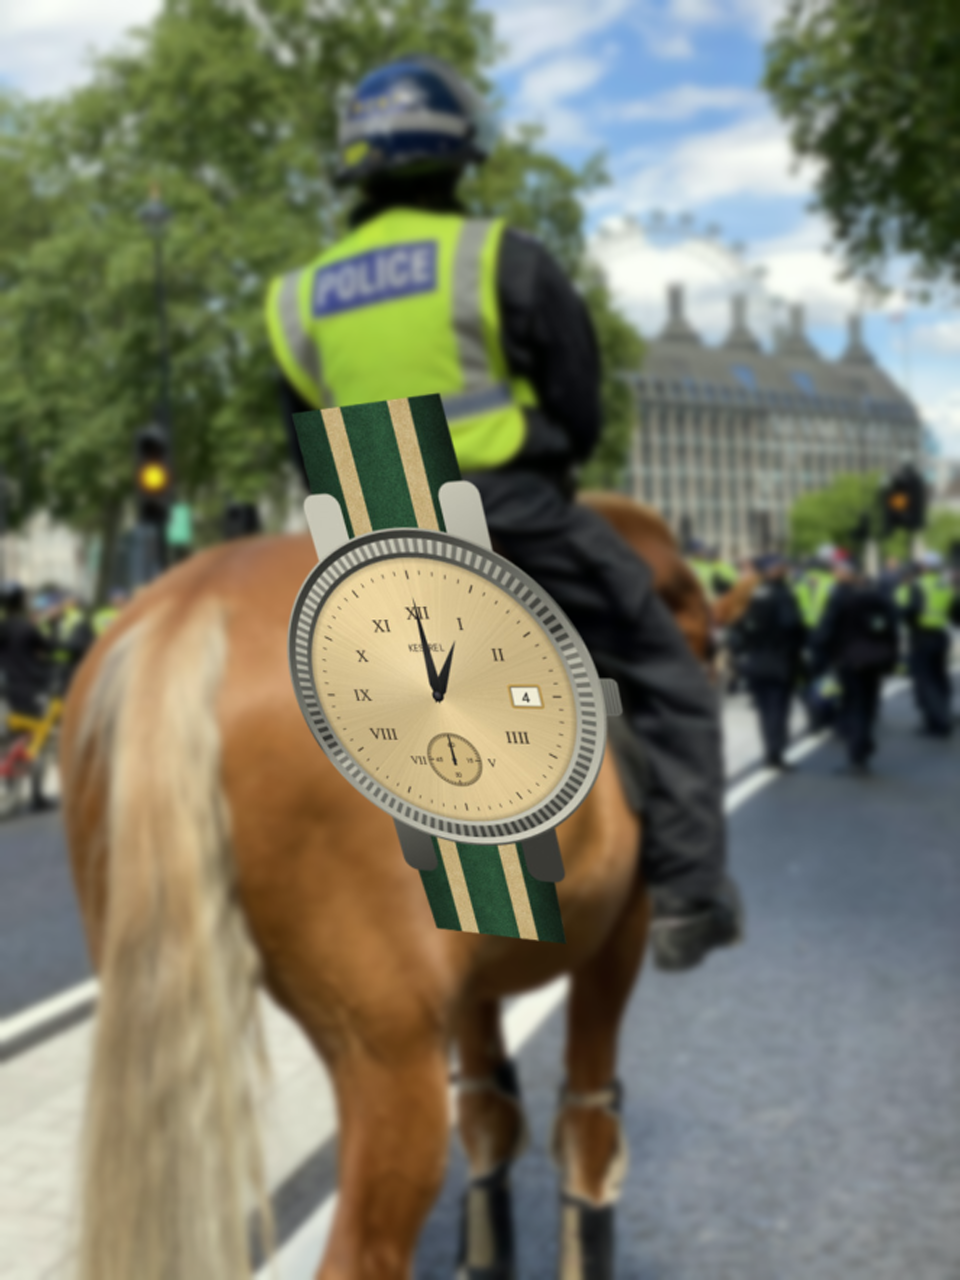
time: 1:00
